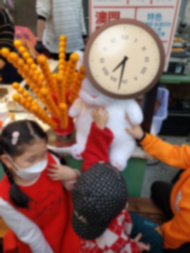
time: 7:32
